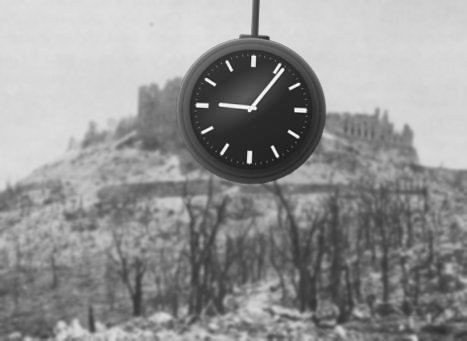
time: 9:06
